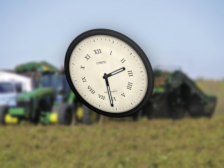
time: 2:31
